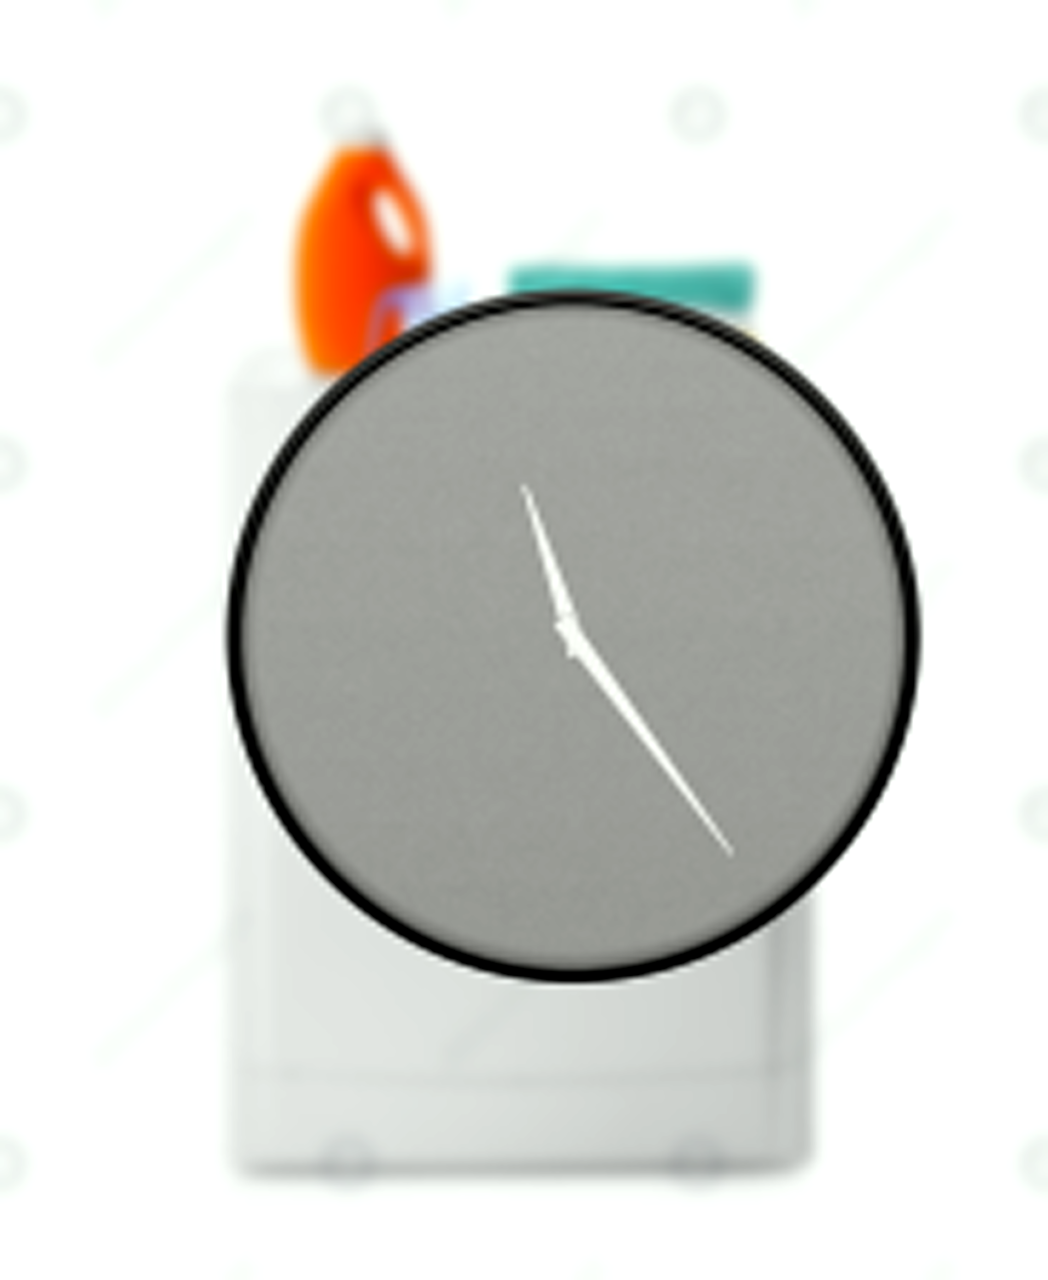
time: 11:24
